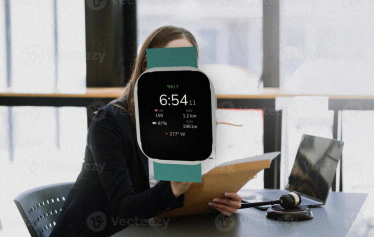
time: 6:54
